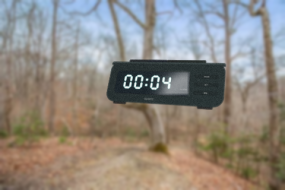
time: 0:04
